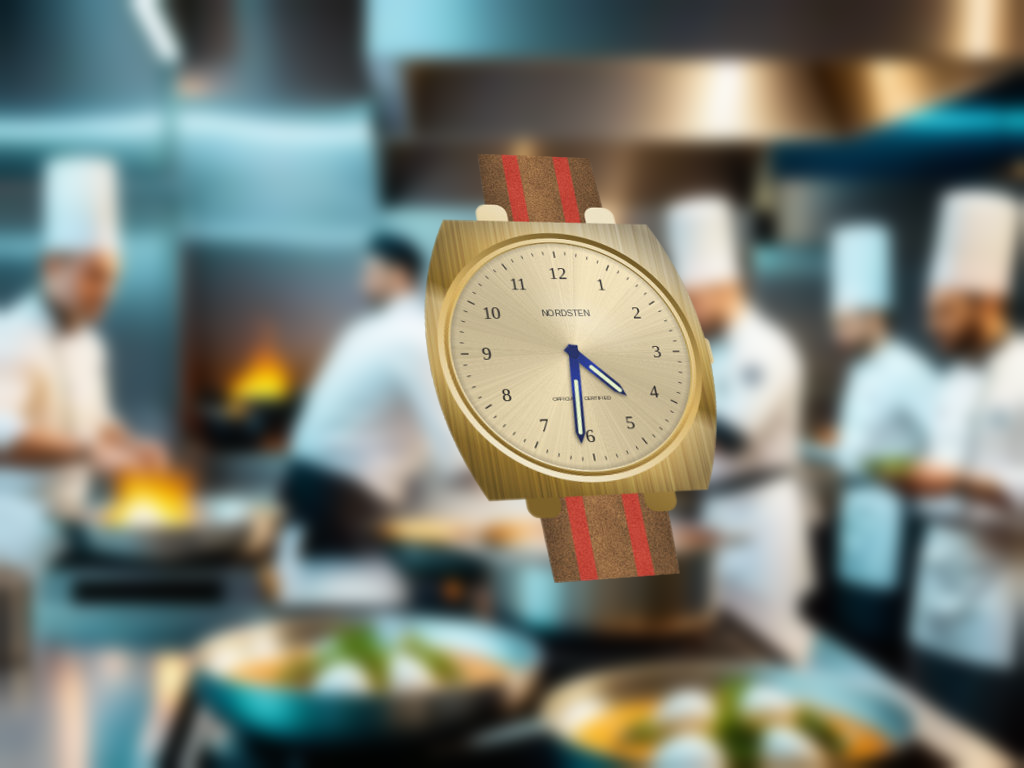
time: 4:31
